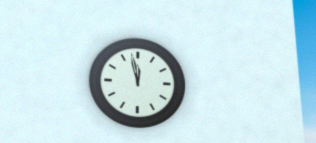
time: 11:58
